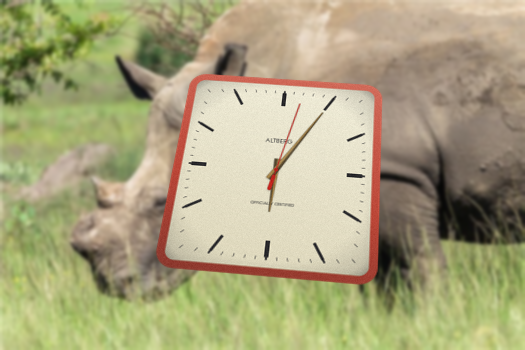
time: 6:05:02
